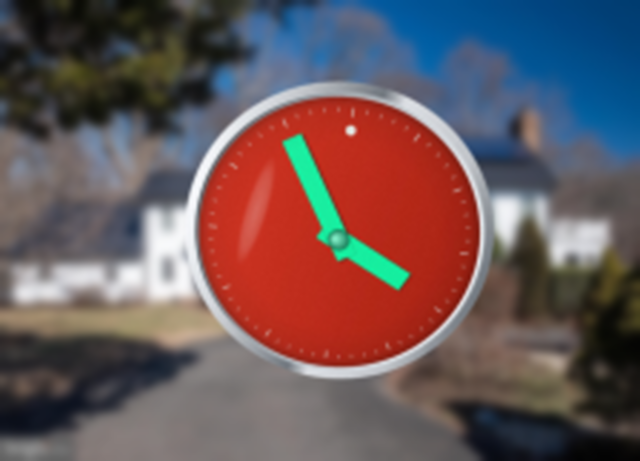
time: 3:55
